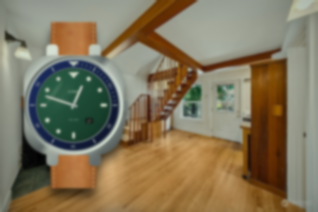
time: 12:48
